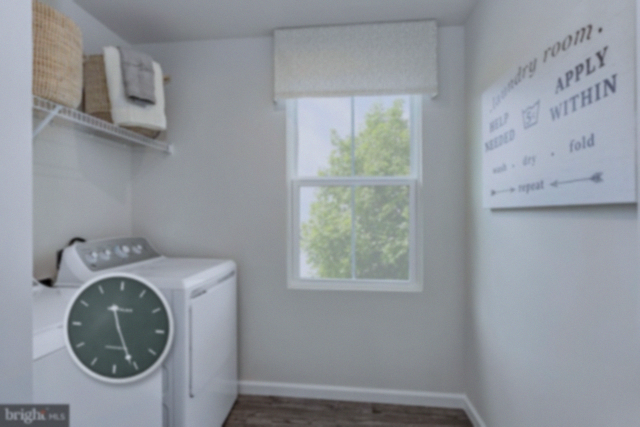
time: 11:26
